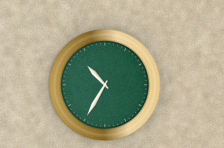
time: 10:35
